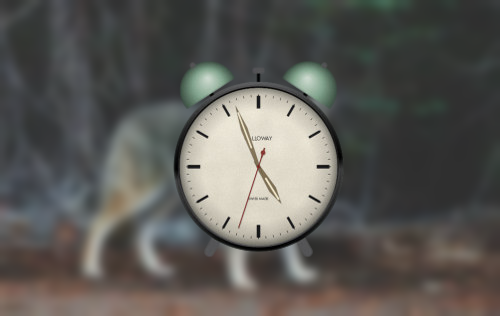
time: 4:56:33
